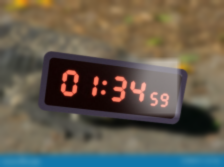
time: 1:34:59
